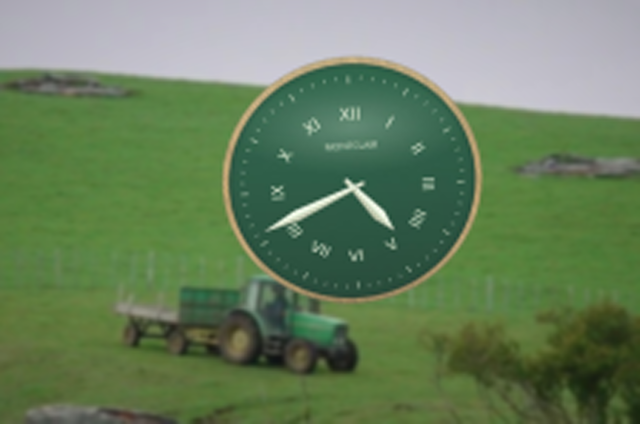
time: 4:41
